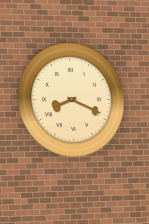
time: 8:19
